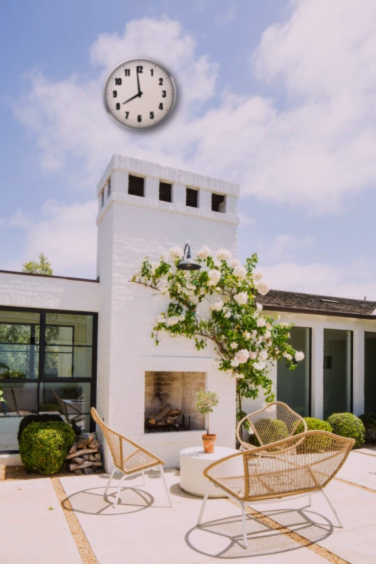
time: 7:59
